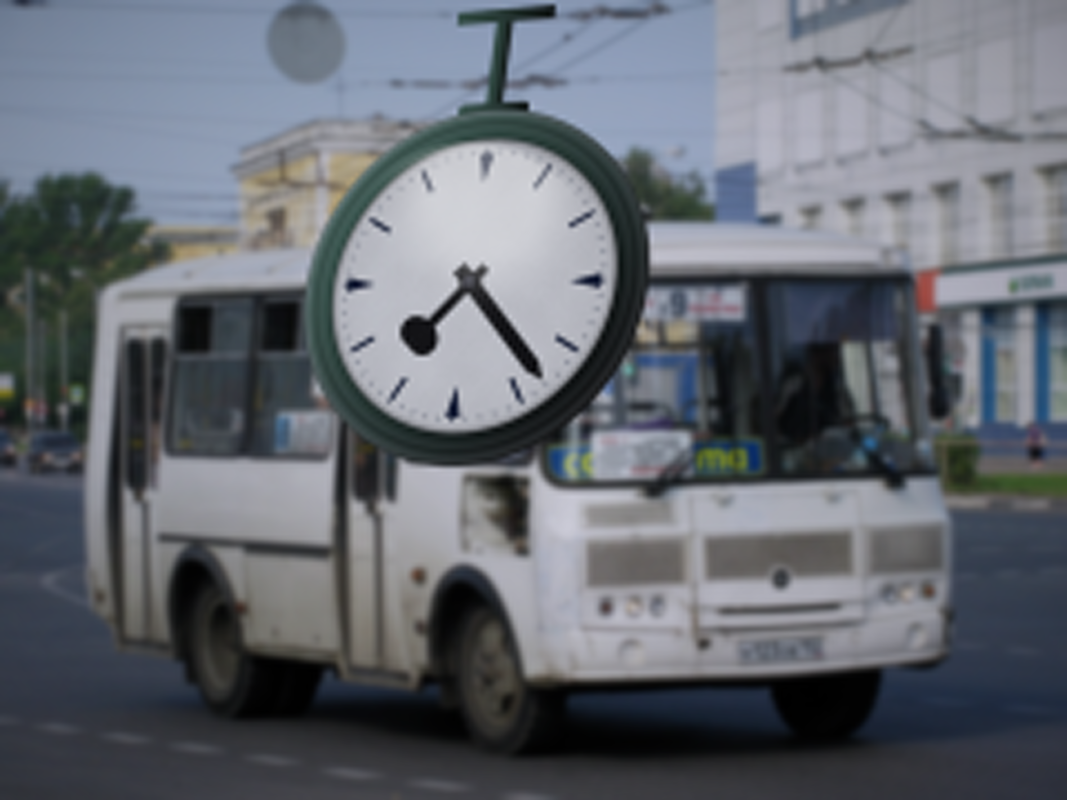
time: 7:23
